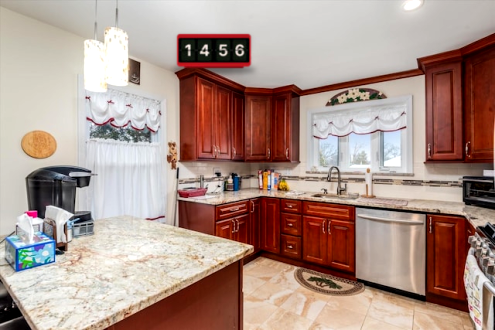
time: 14:56
